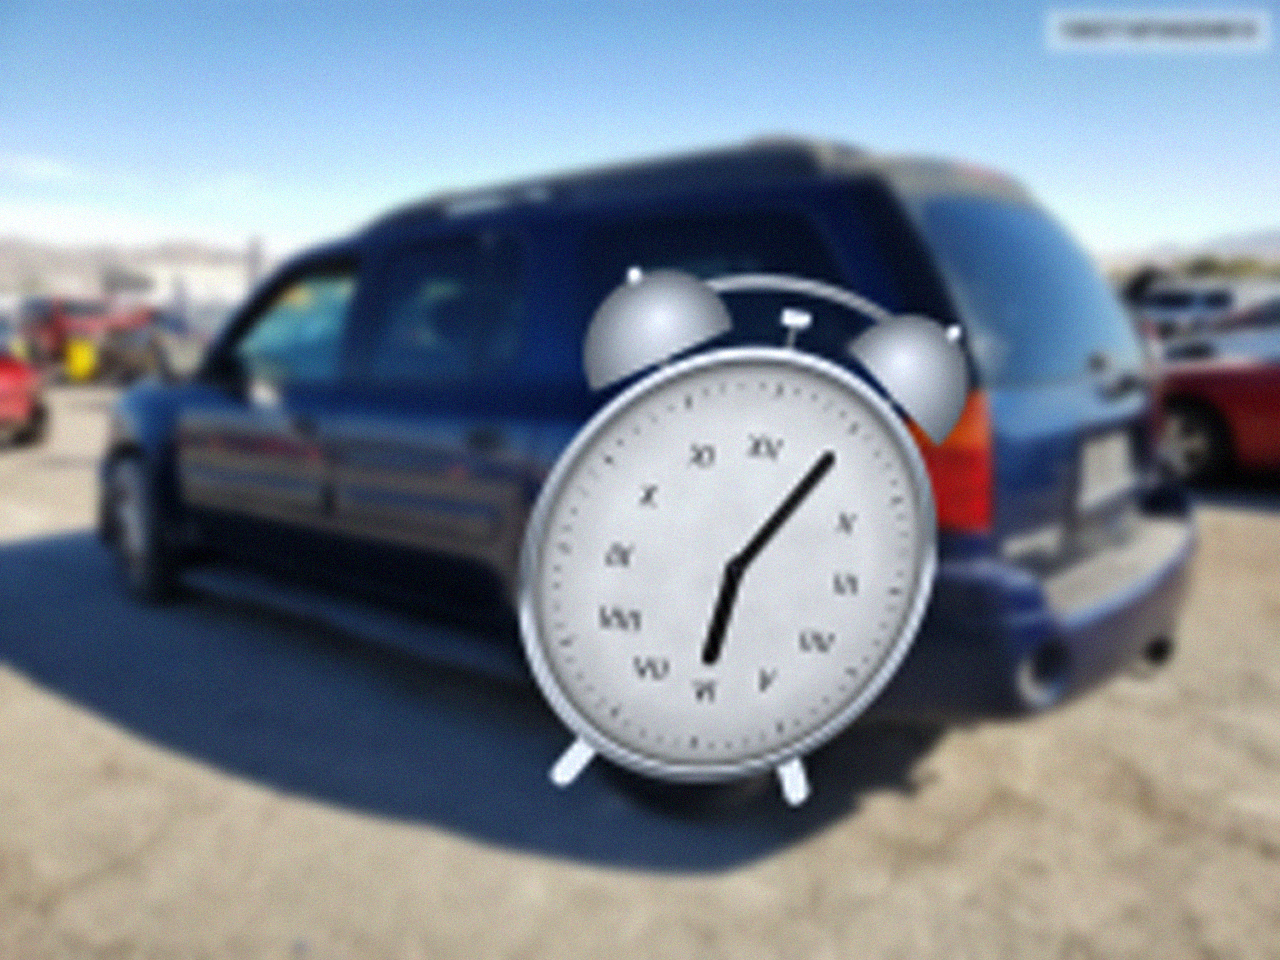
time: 6:05
